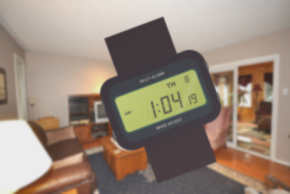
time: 1:04
